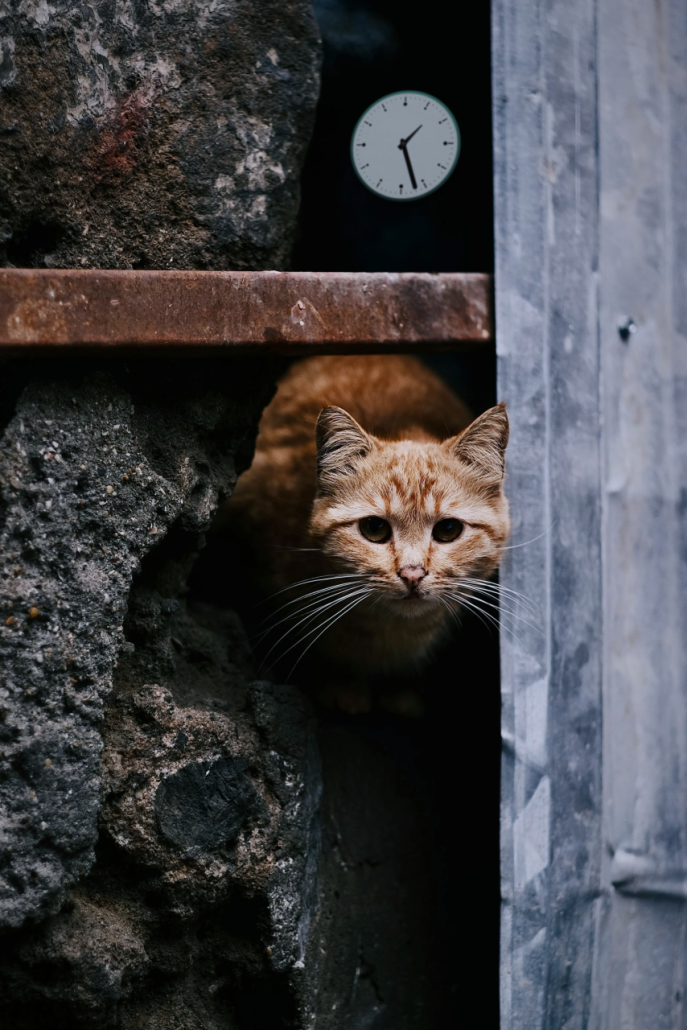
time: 1:27
